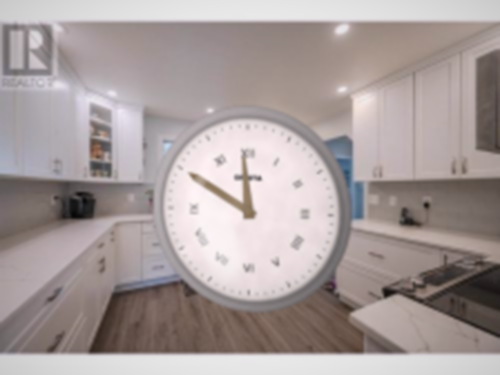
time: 11:50
